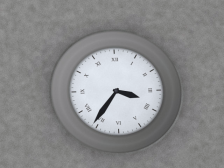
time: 3:36
